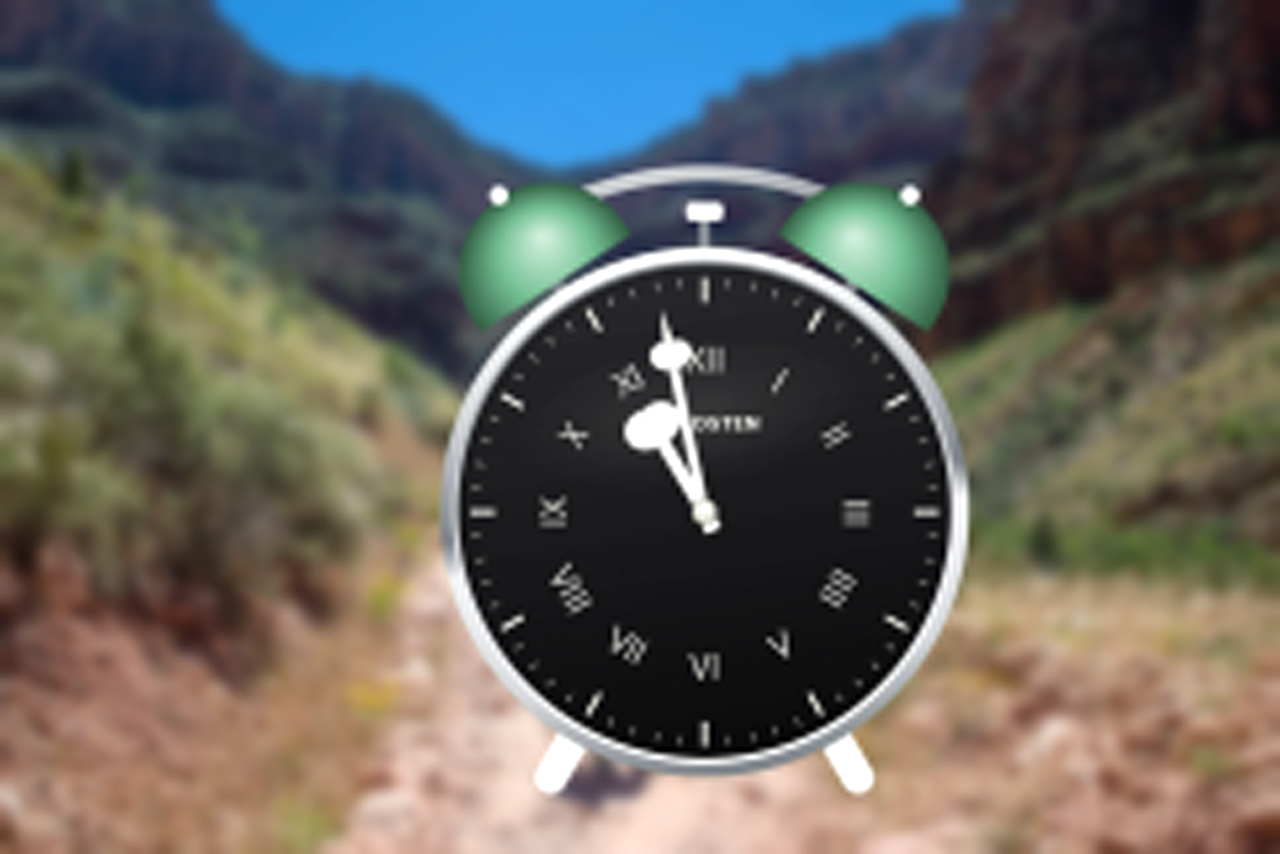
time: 10:58
